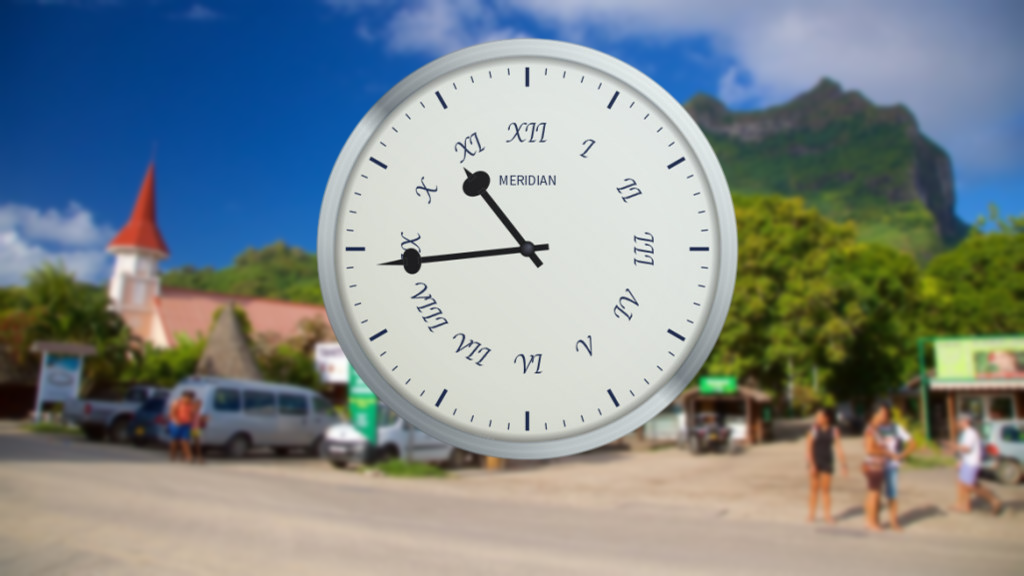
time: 10:44
